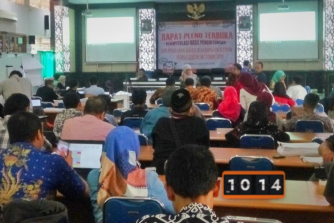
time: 10:14
